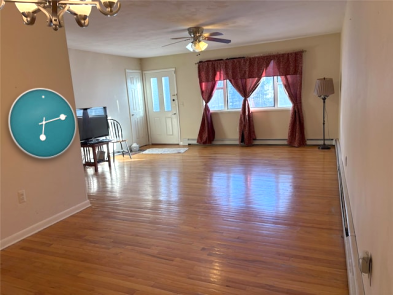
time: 6:12
